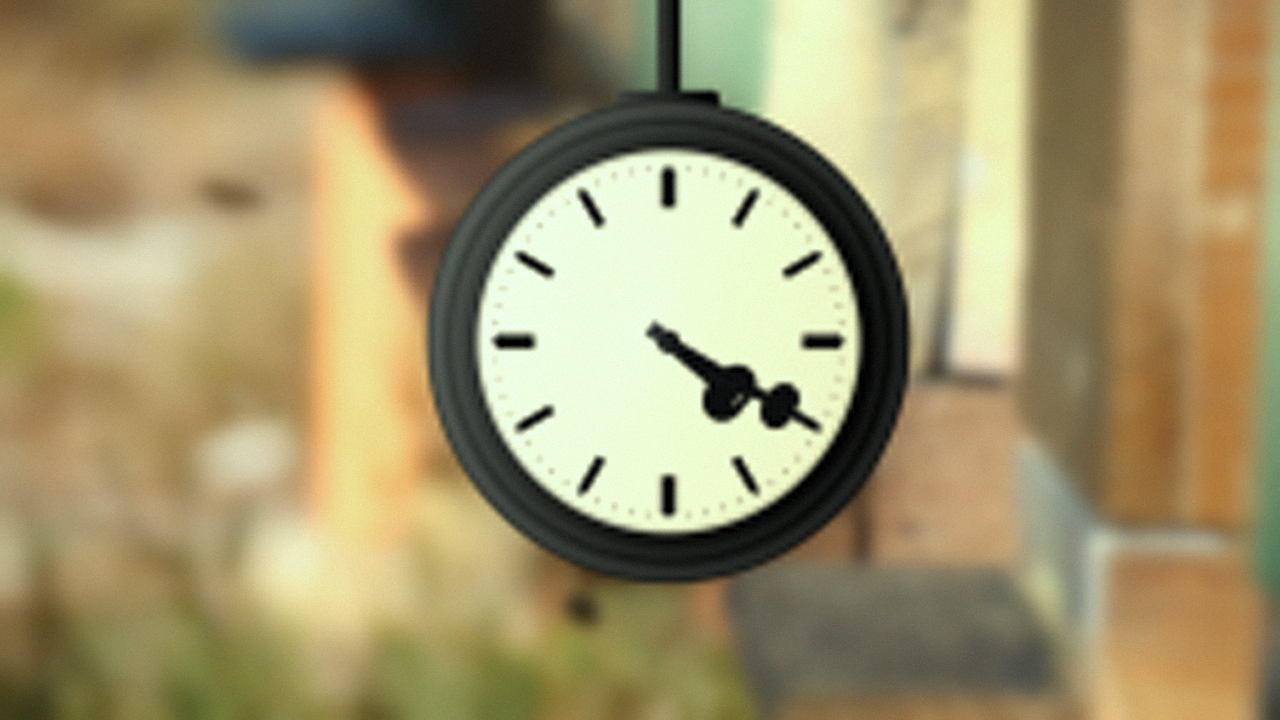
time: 4:20
